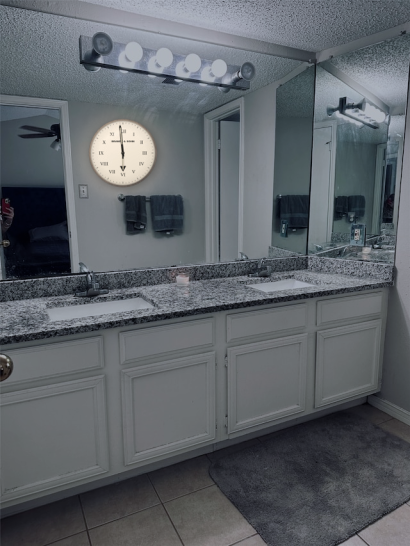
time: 5:59
